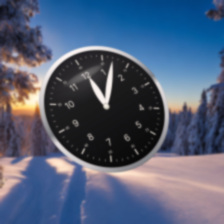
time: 12:07
